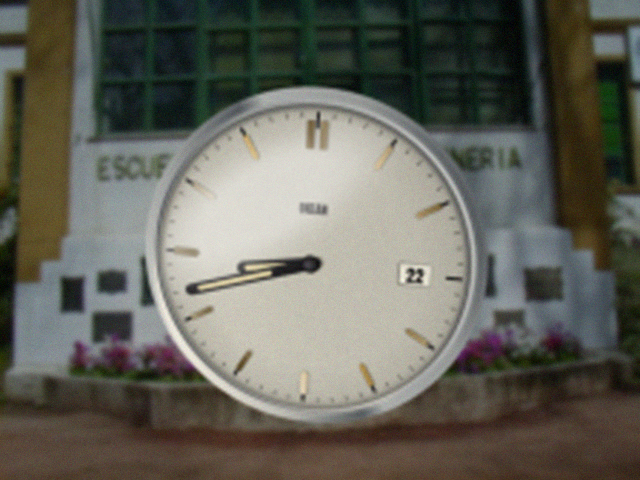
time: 8:42
